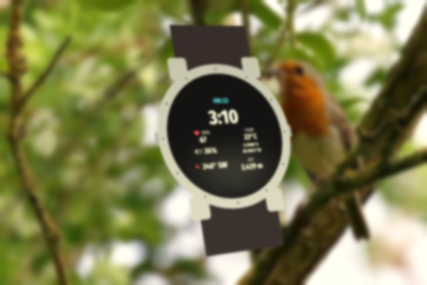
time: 3:10
